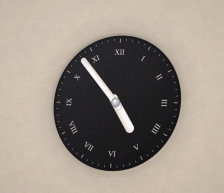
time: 4:53
